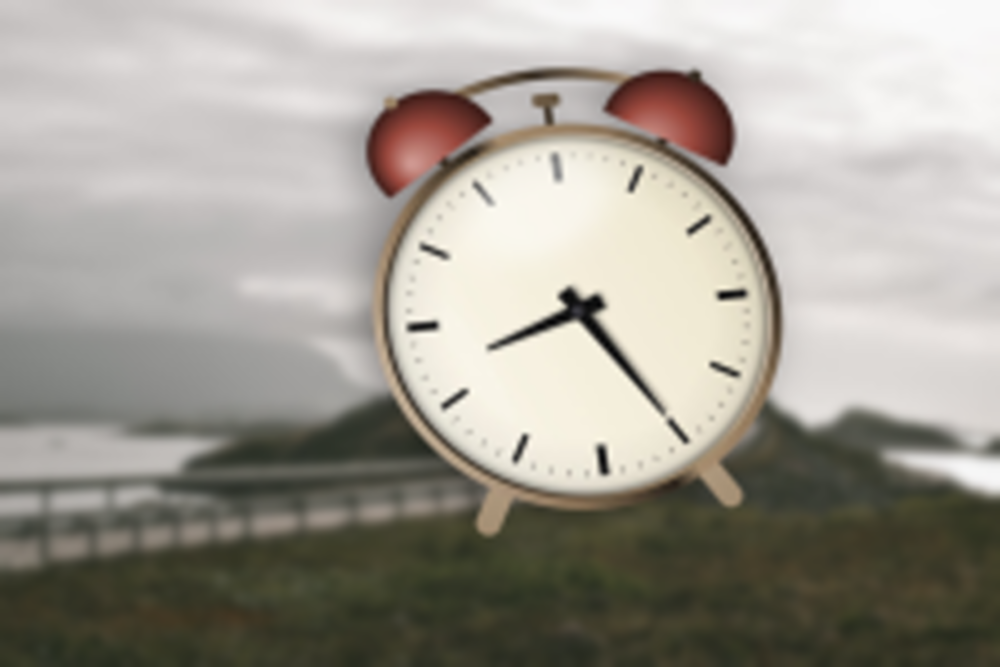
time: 8:25
